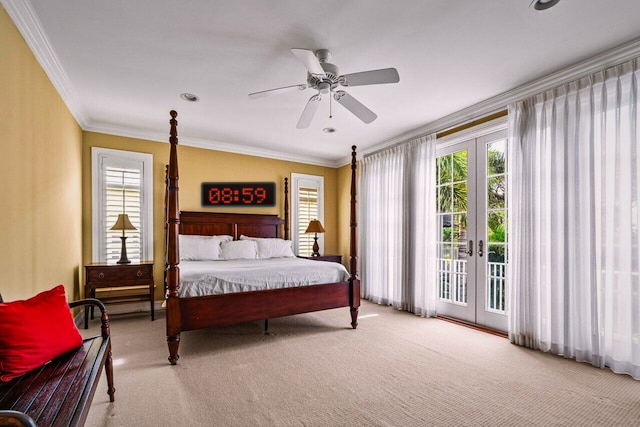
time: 8:59
